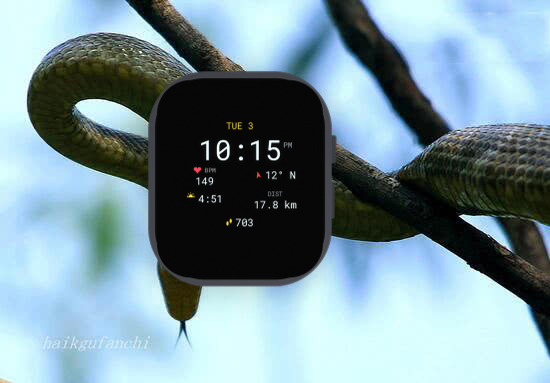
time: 10:15
